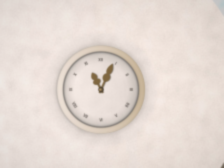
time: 11:04
